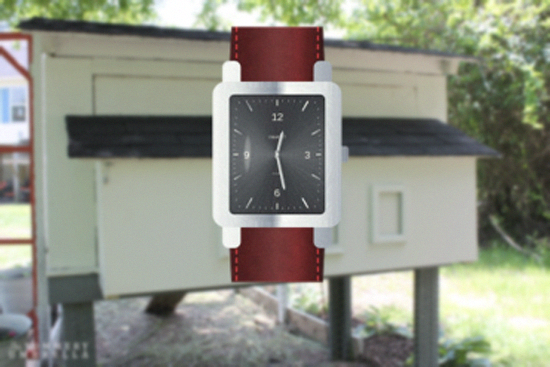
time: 12:28
